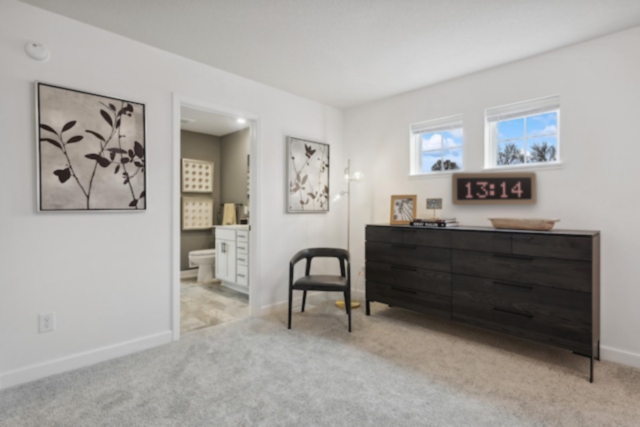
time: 13:14
